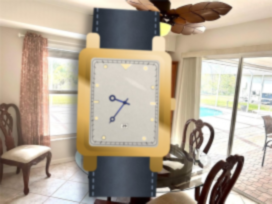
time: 9:36
